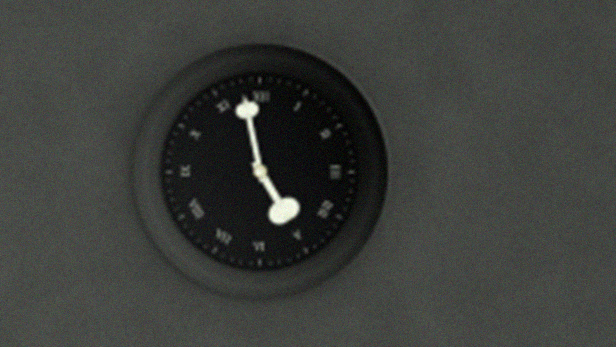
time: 4:58
